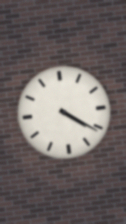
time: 4:21
